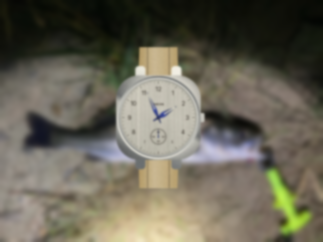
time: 1:56
